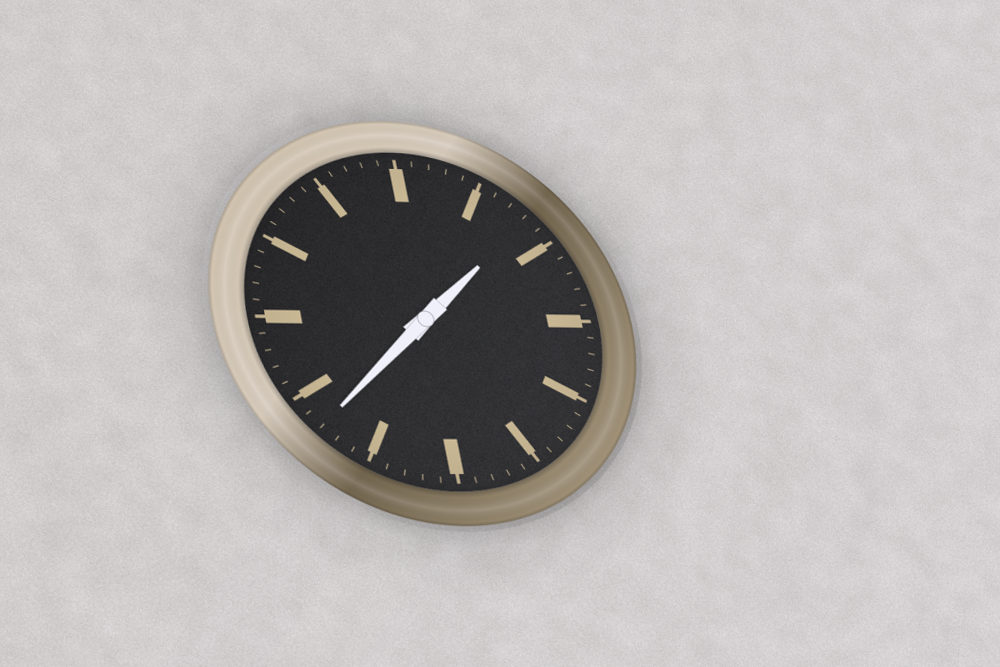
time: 1:38
